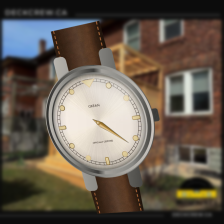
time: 4:22
